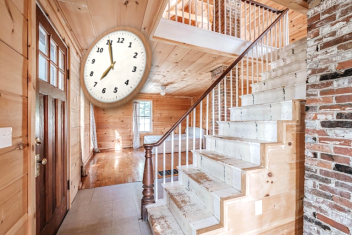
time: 6:55
